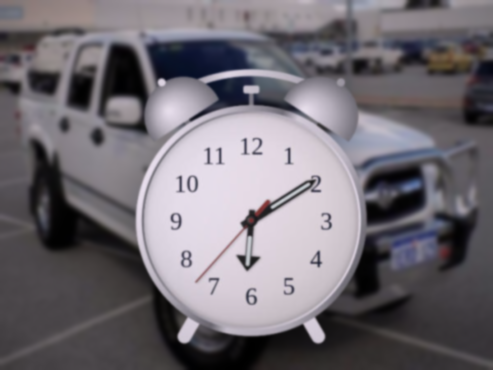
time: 6:09:37
